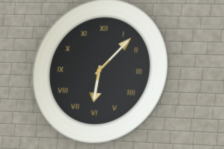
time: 6:07
